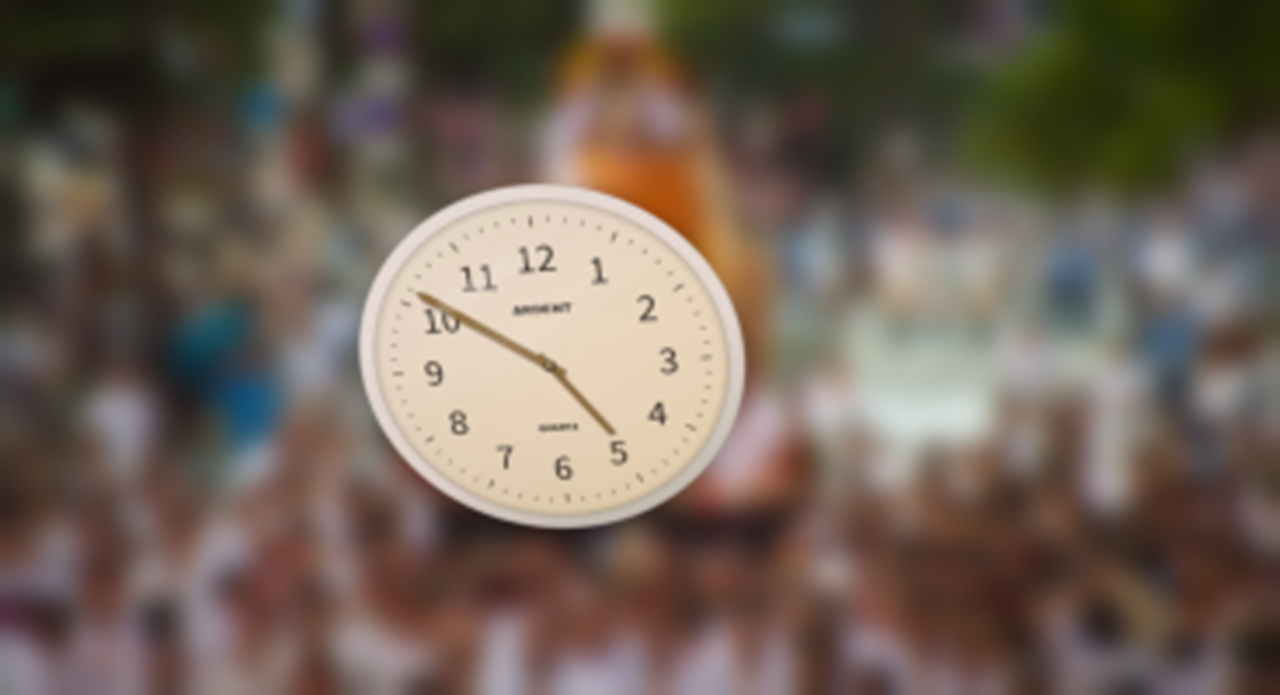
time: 4:51
